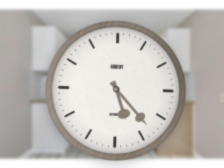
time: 5:23
